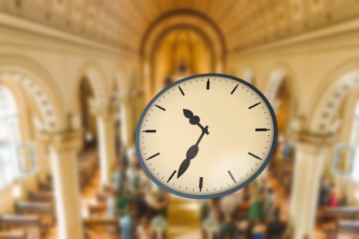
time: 10:34
